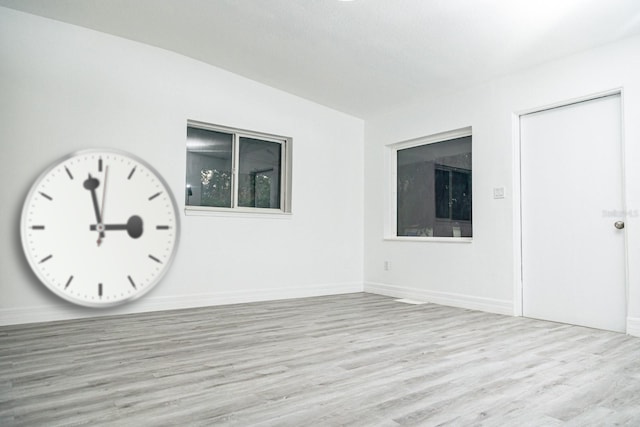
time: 2:58:01
